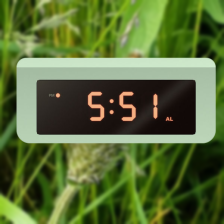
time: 5:51
